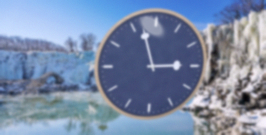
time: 2:57
